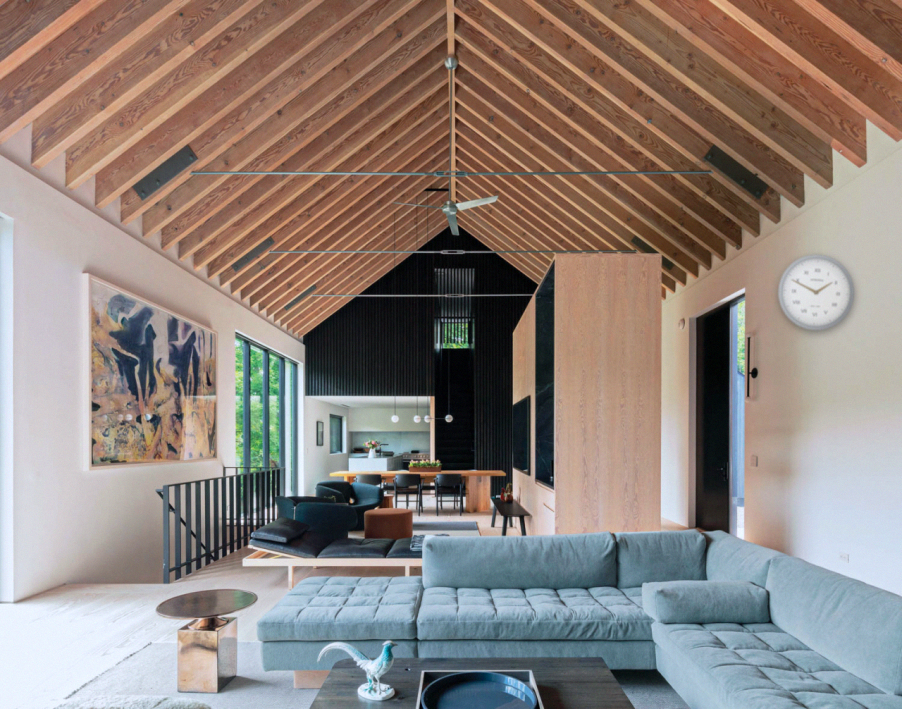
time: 1:49
